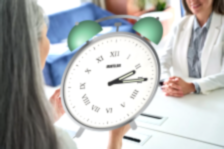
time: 2:15
